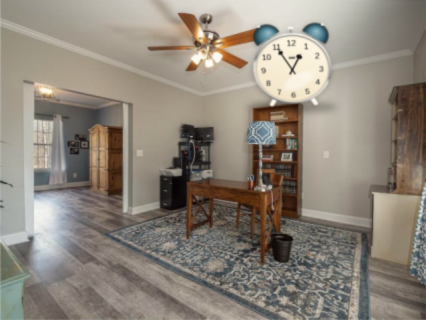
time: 12:55
